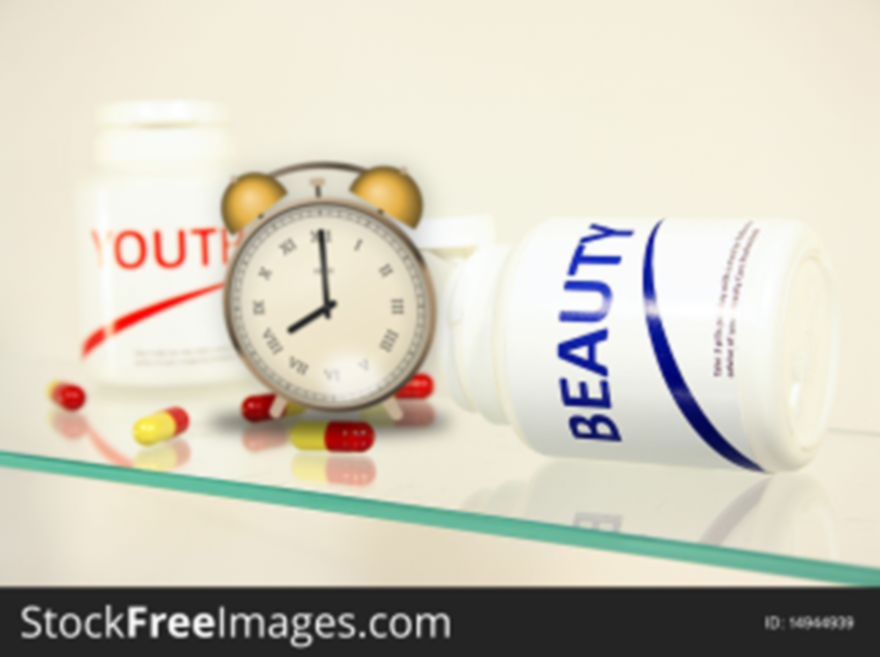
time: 8:00
